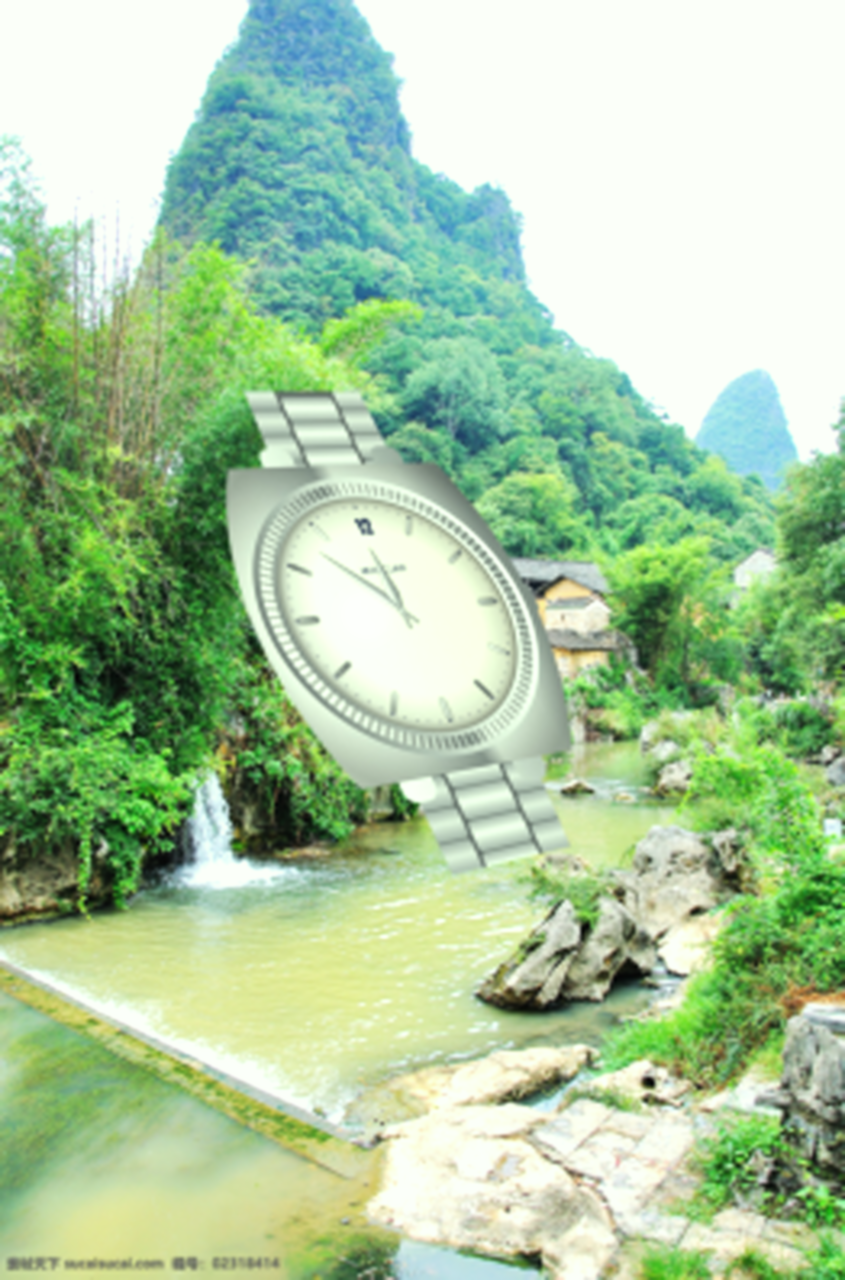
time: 11:53
